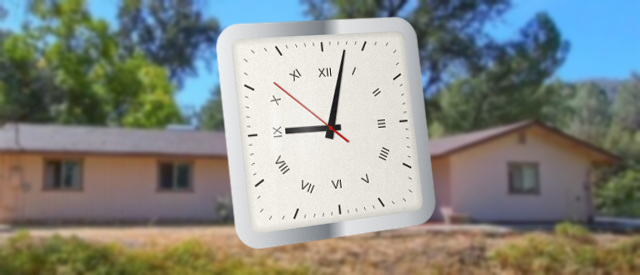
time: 9:02:52
